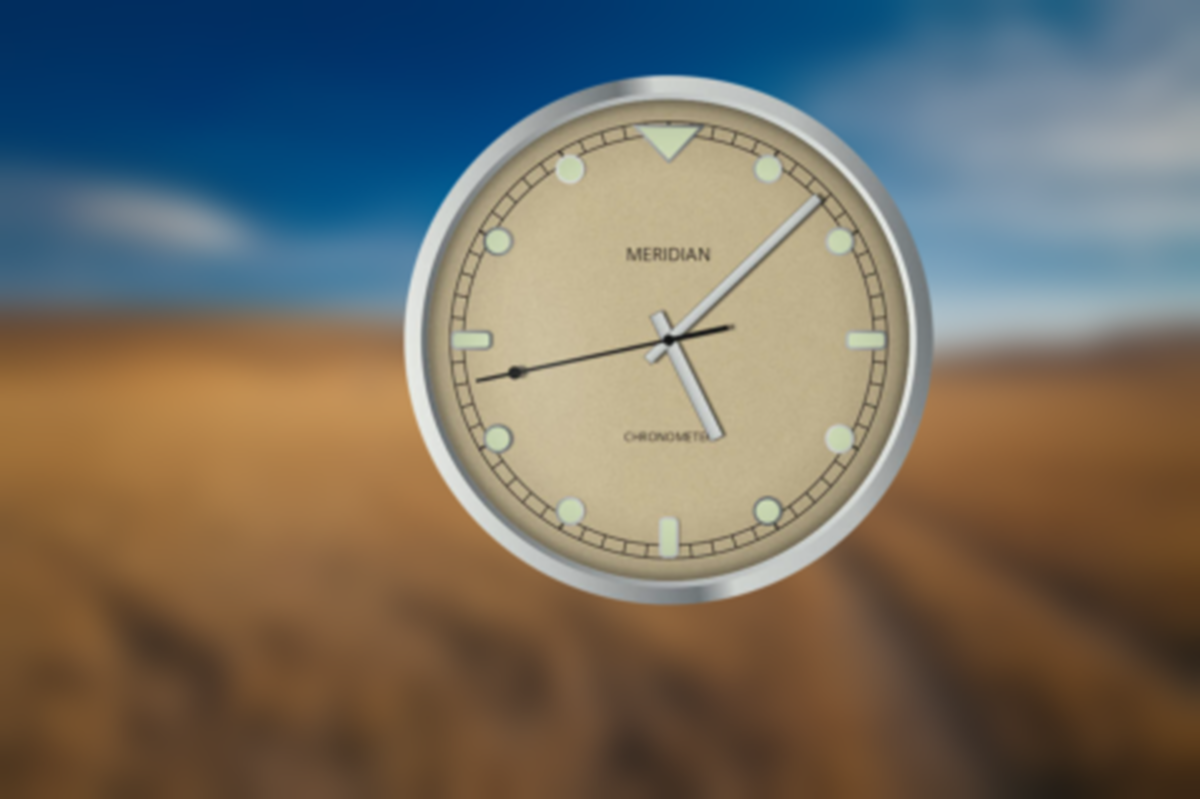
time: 5:07:43
